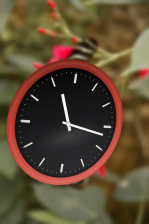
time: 11:17
